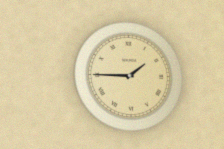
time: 1:45
